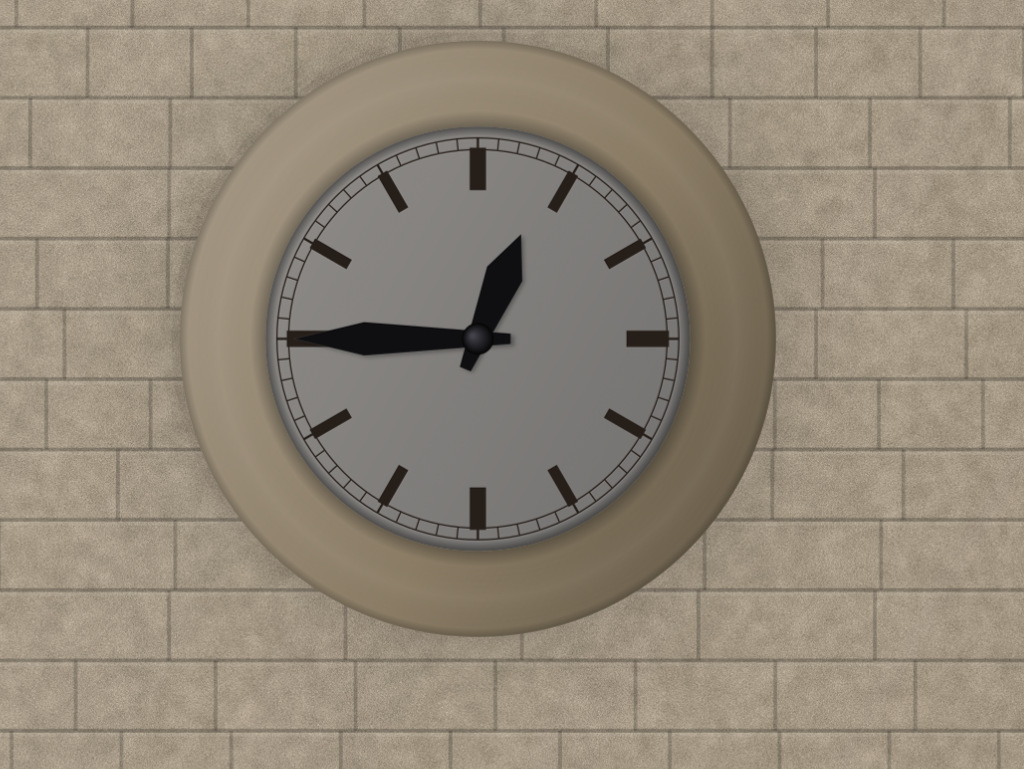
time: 12:45
